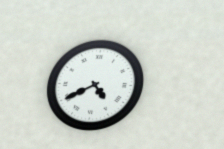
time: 4:40
